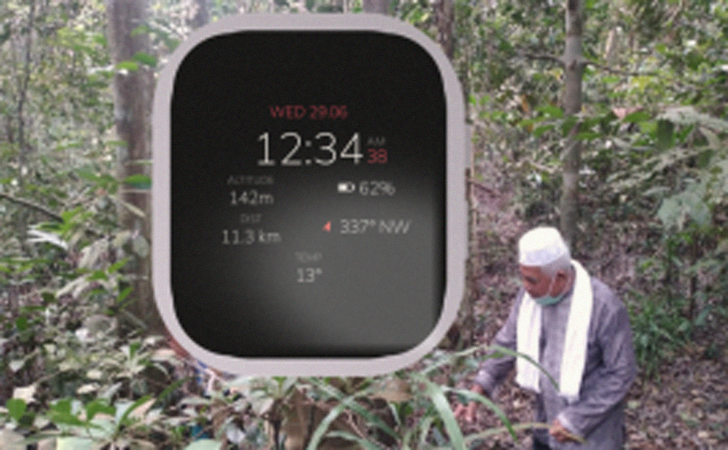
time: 12:34
